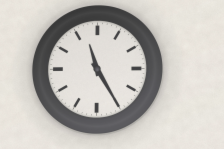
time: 11:25
